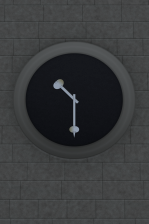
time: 10:30
